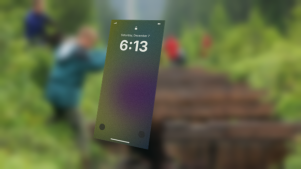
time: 6:13
